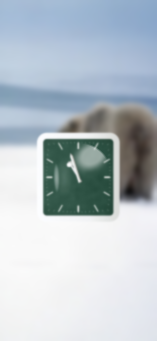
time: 10:57
